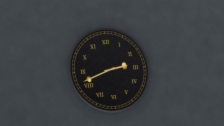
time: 2:42
